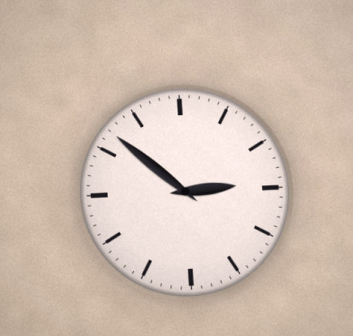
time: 2:52
